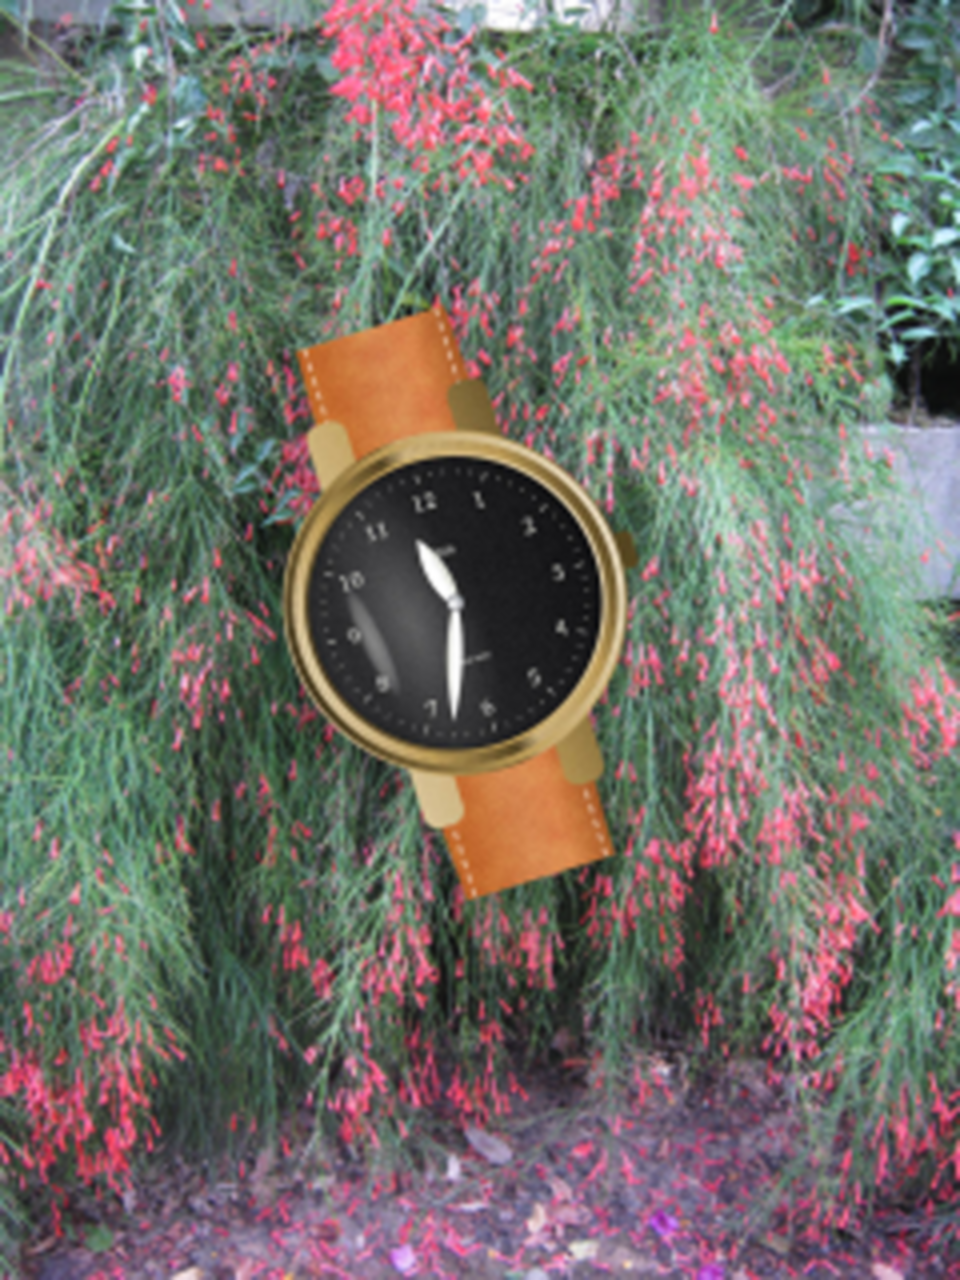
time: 11:33
